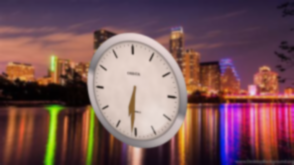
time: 6:31
